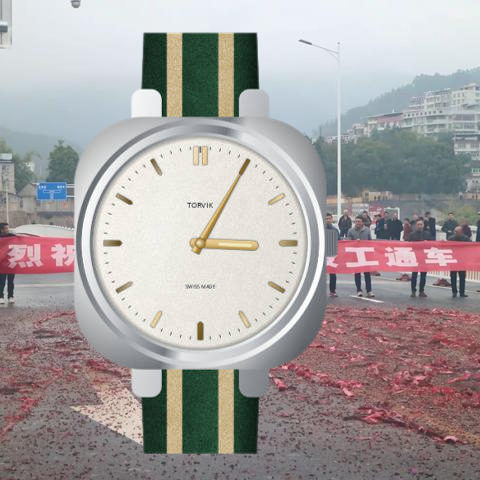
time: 3:05
